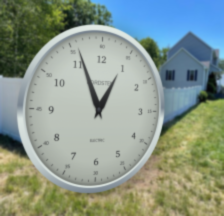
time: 12:56
